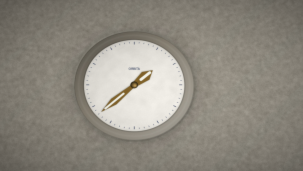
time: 1:38
